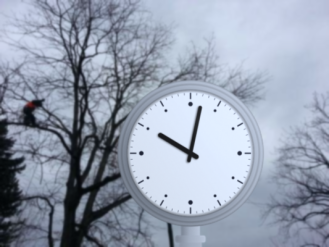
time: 10:02
